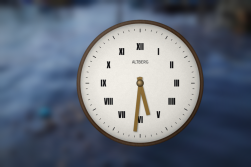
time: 5:31
